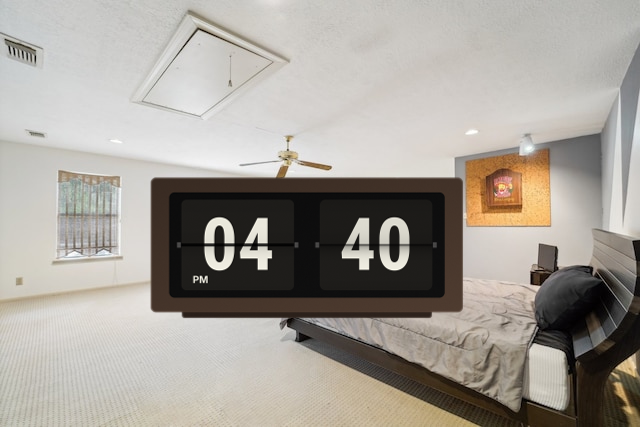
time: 4:40
